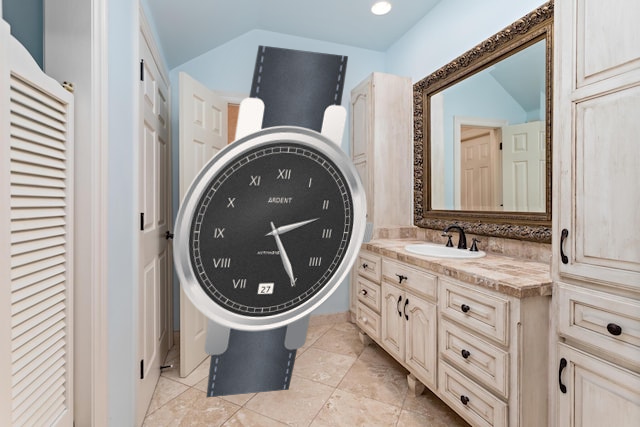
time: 2:25
